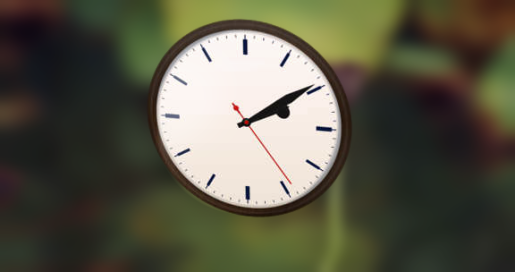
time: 2:09:24
